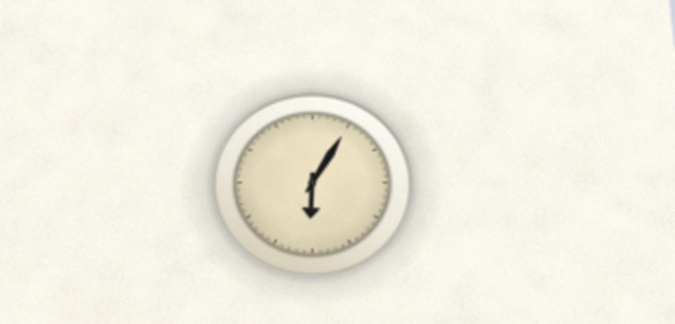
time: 6:05
